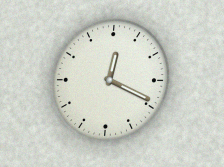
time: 12:19
